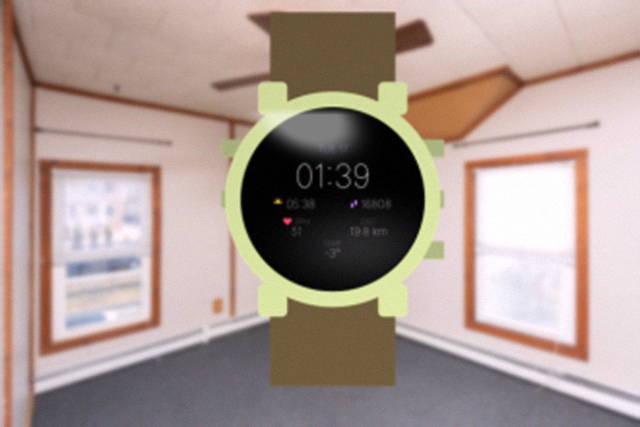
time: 1:39
